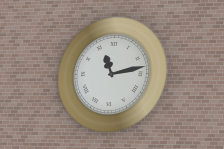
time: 11:13
